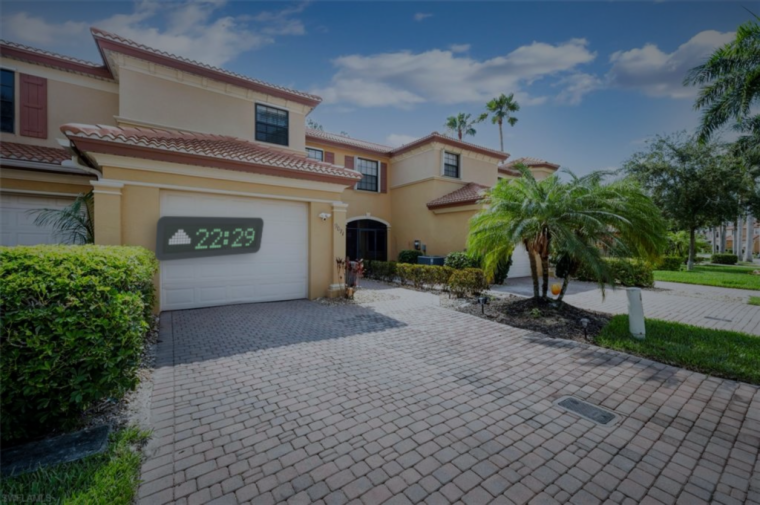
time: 22:29
